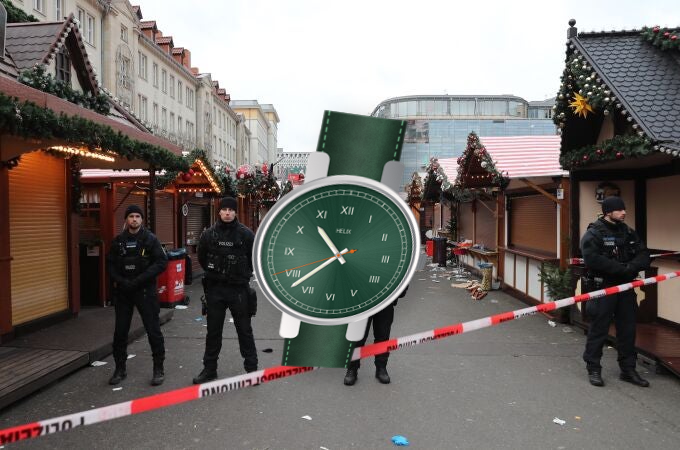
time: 10:37:41
